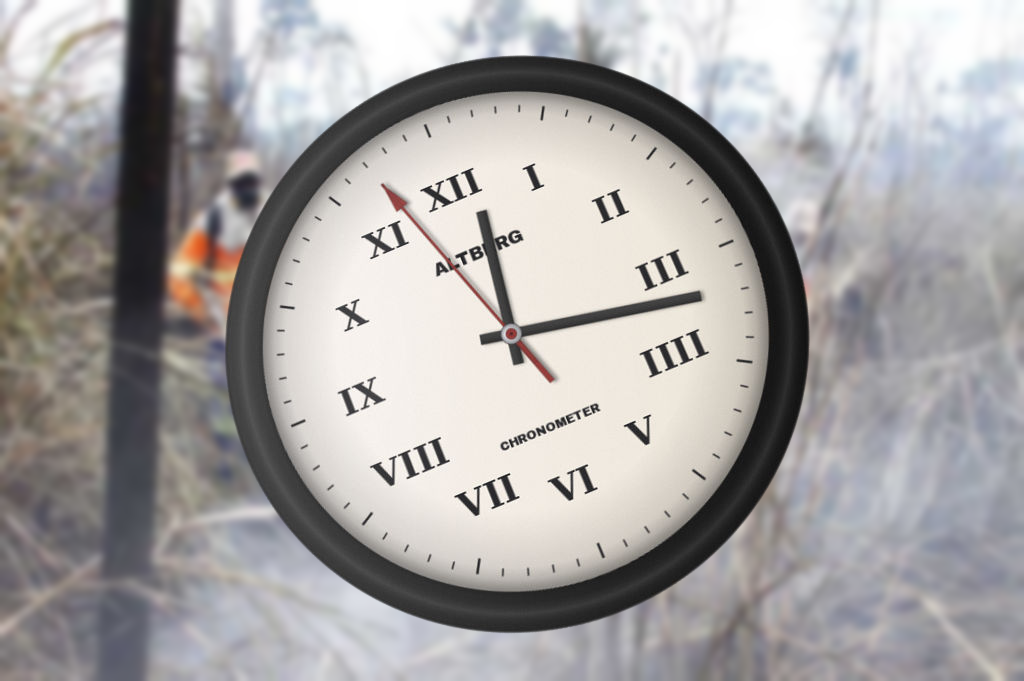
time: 12:16:57
